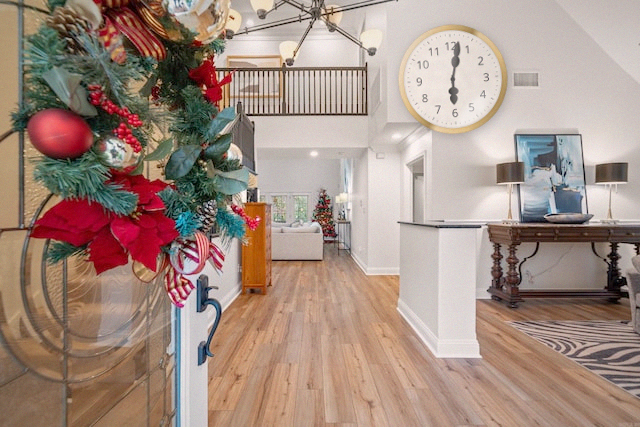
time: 6:02
